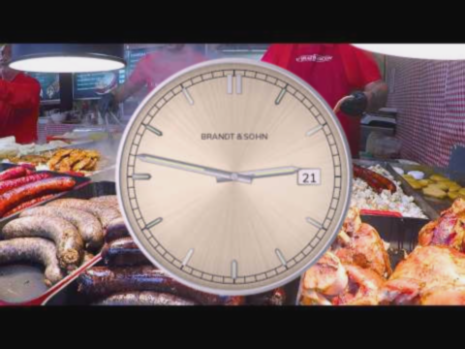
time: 2:47
